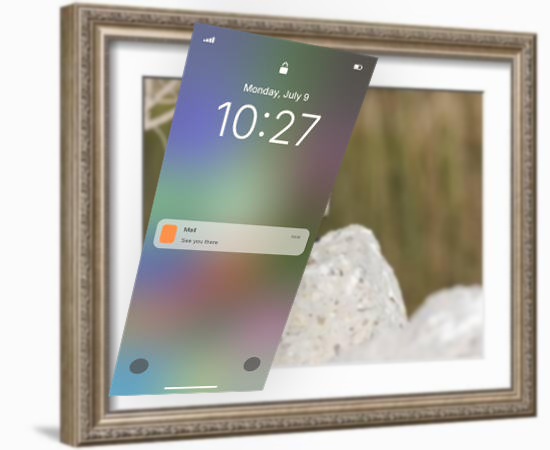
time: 10:27
